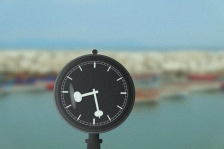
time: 8:28
